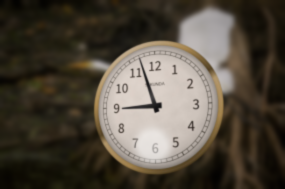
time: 8:57
